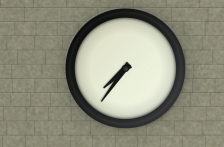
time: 7:36
